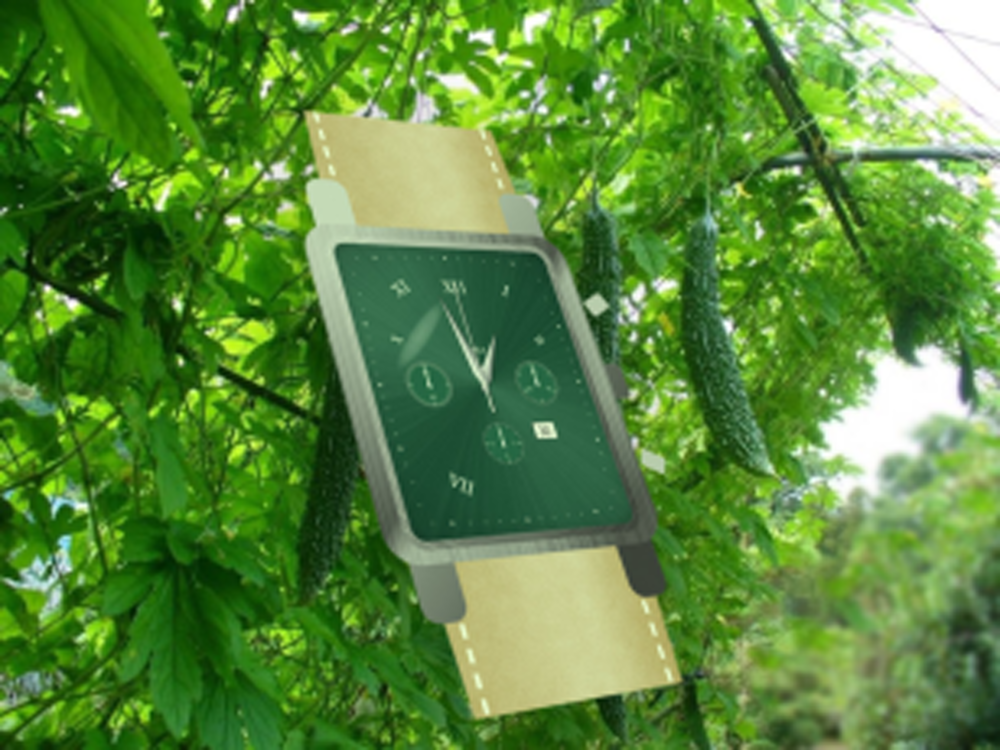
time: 12:58
